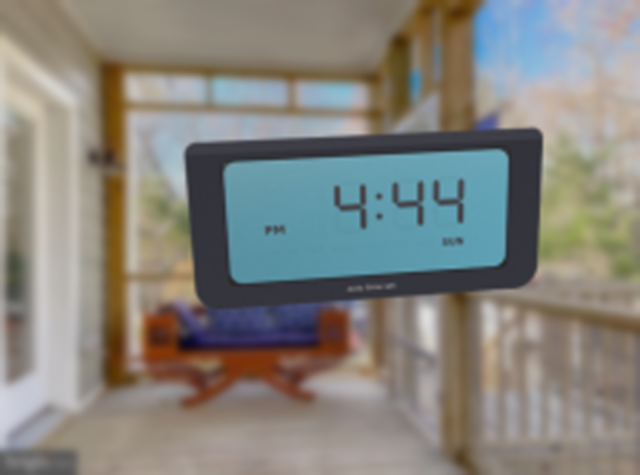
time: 4:44
